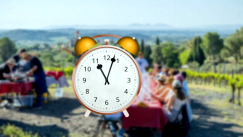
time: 11:03
